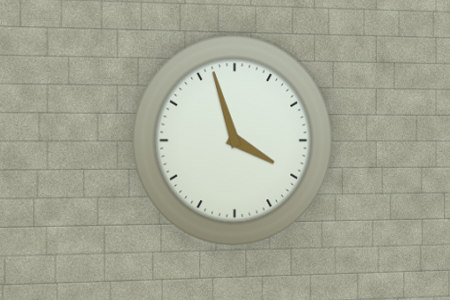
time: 3:57
